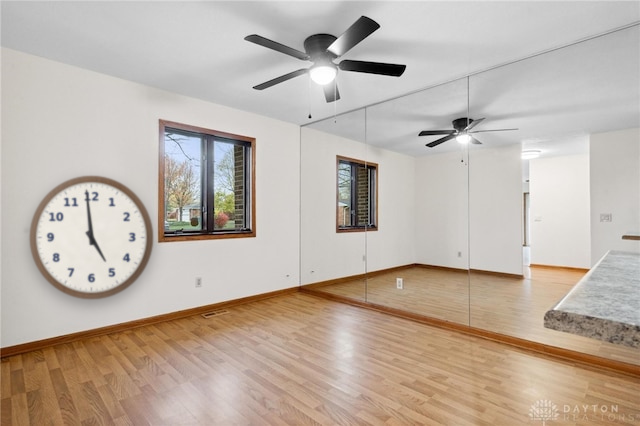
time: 4:59
